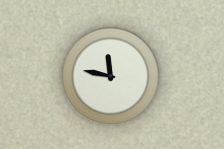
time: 11:47
